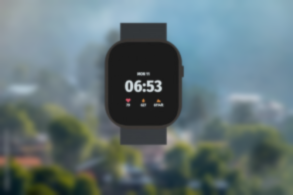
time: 6:53
